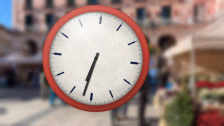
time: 6:32
